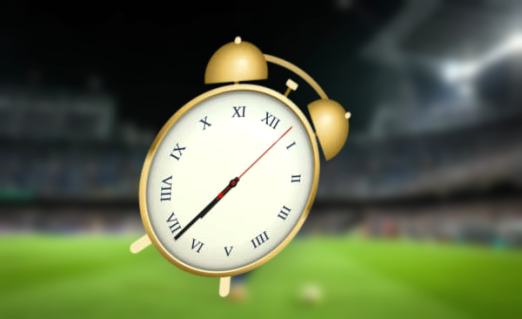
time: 6:33:03
